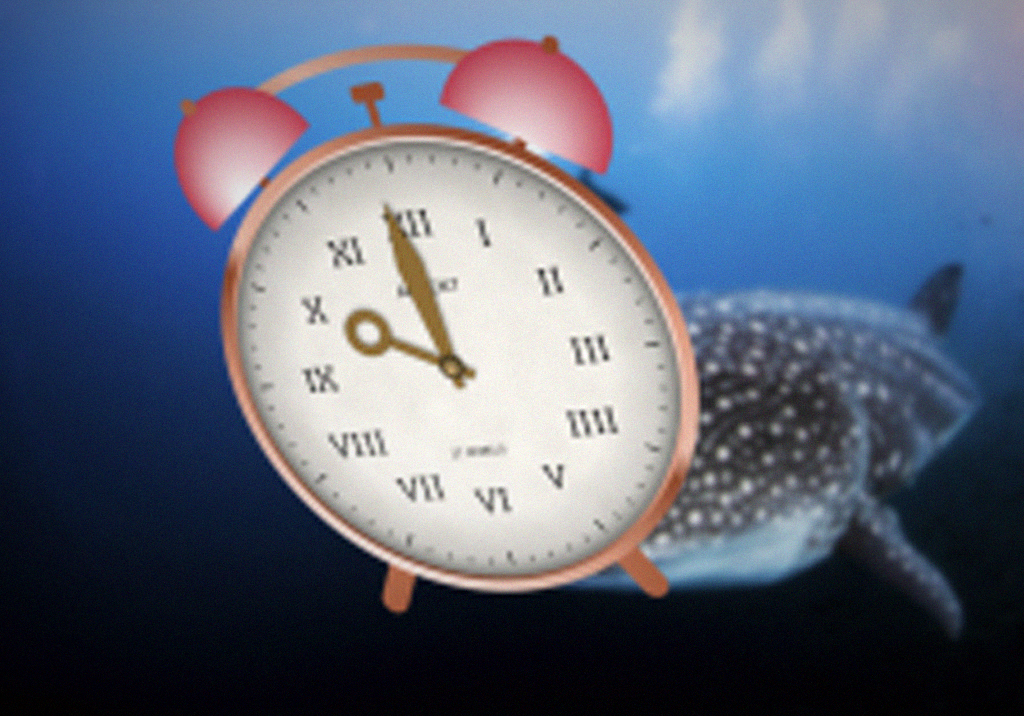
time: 9:59
